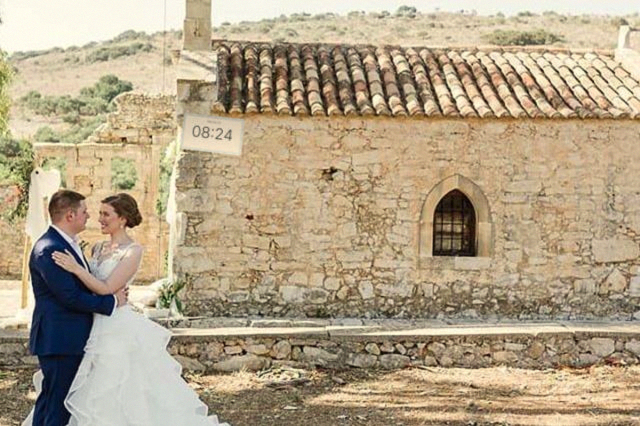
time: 8:24
